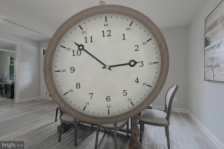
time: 2:52
